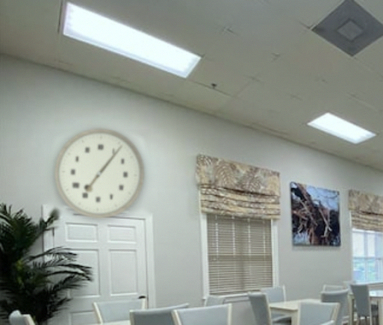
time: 7:06
